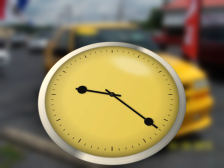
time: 9:22
